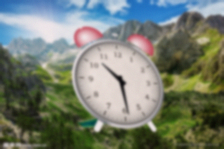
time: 10:29
